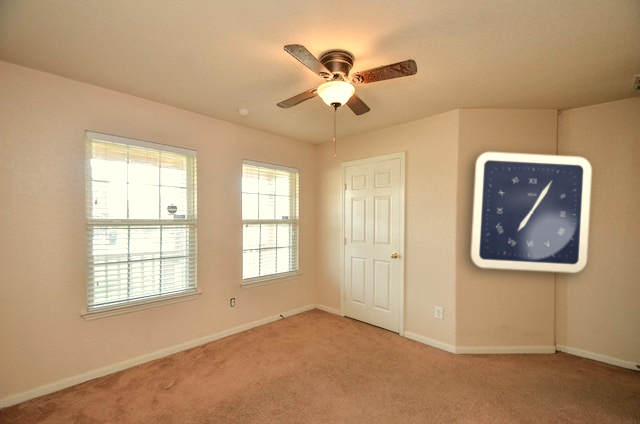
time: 7:05
